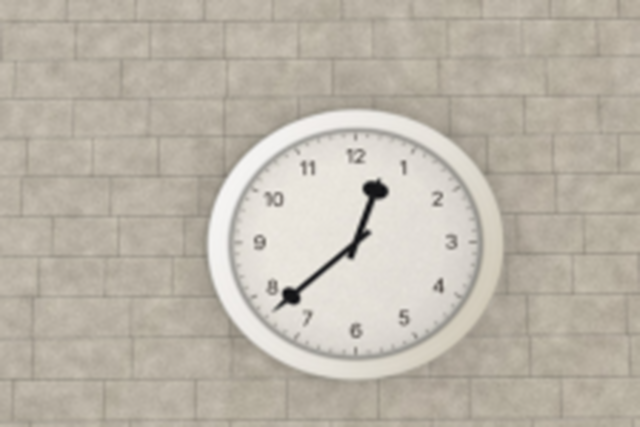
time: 12:38
